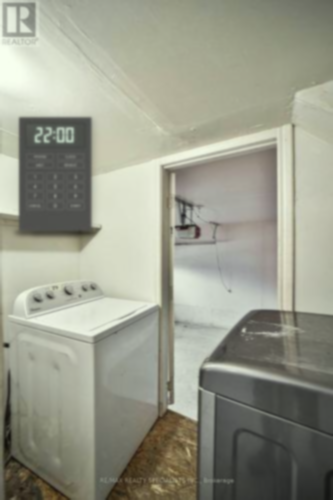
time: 22:00
